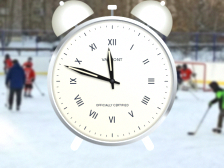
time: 11:48
